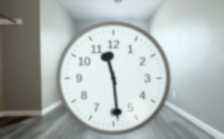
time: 11:29
